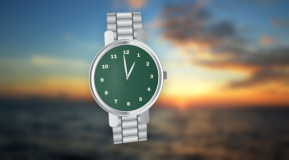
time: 12:59
